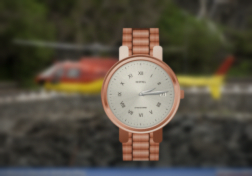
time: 2:14
